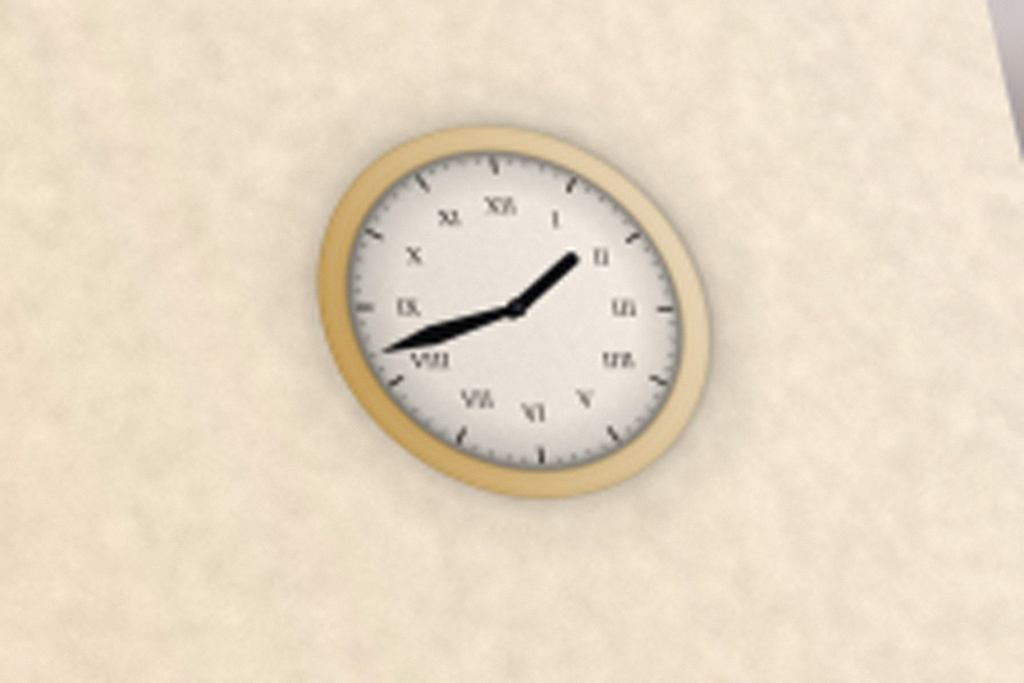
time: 1:42
